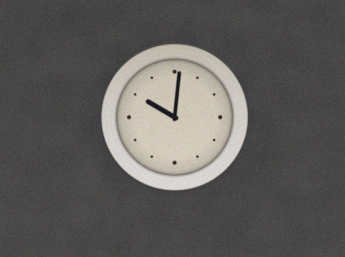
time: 10:01
